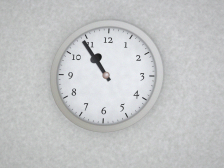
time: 10:54
